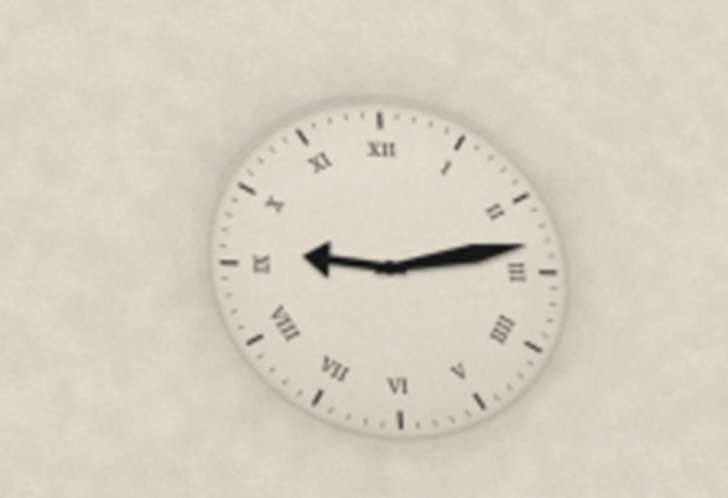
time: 9:13
